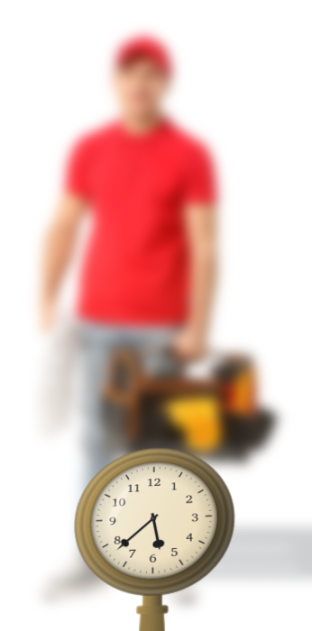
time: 5:38
